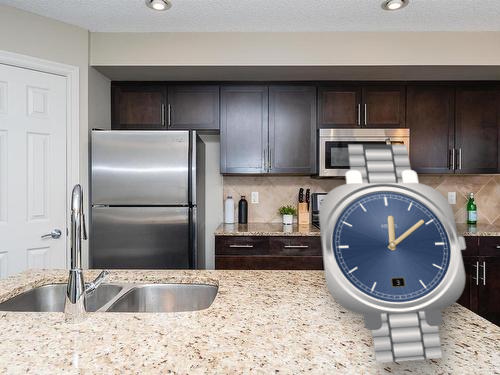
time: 12:09
